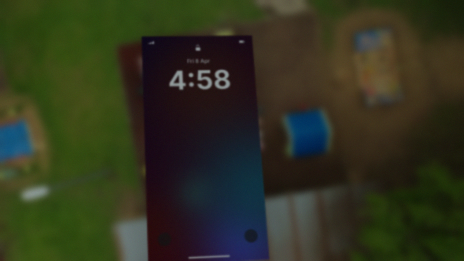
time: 4:58
